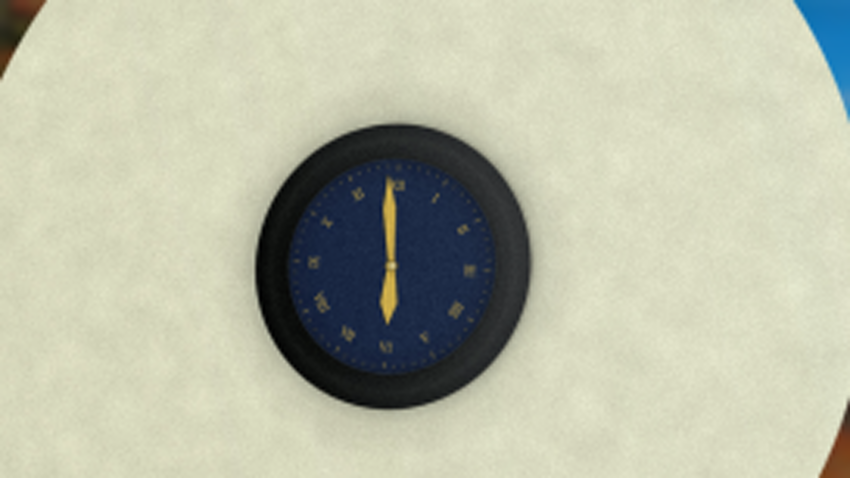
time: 5:59
